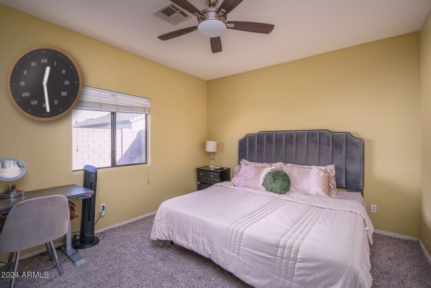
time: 12:29
